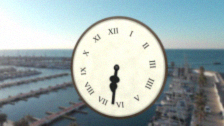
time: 6:32
